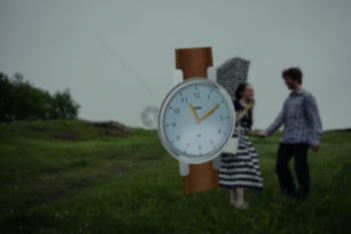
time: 11:10
